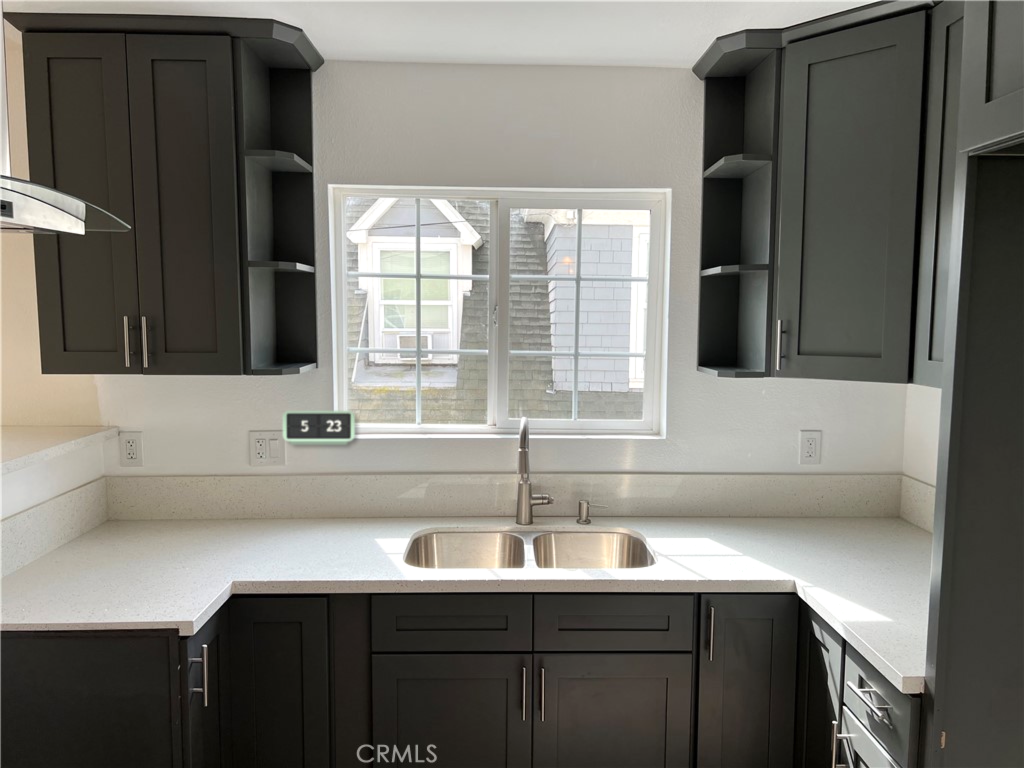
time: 5:23
